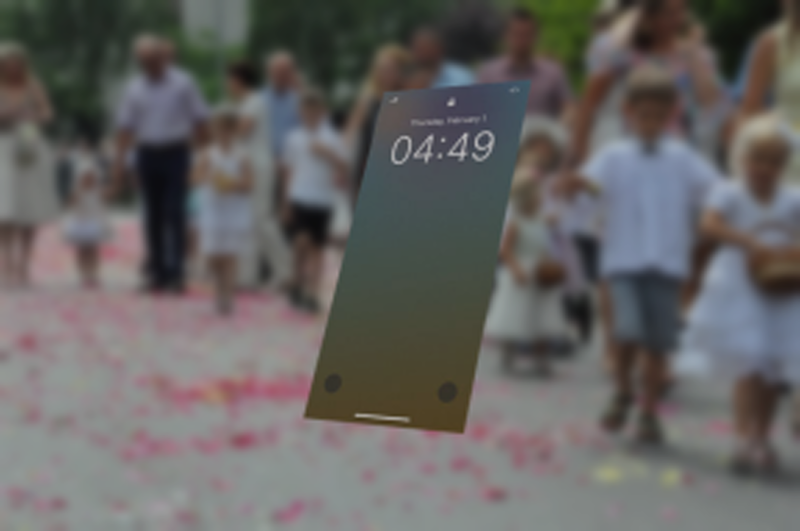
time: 4:49
